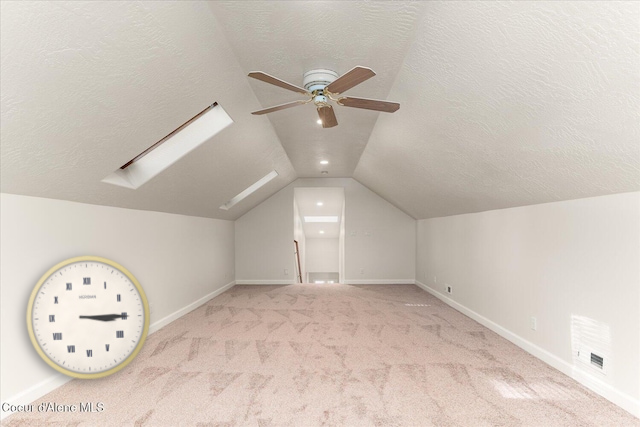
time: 3:15
